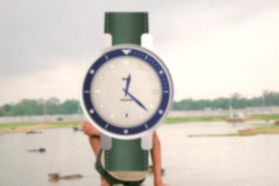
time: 12:22
